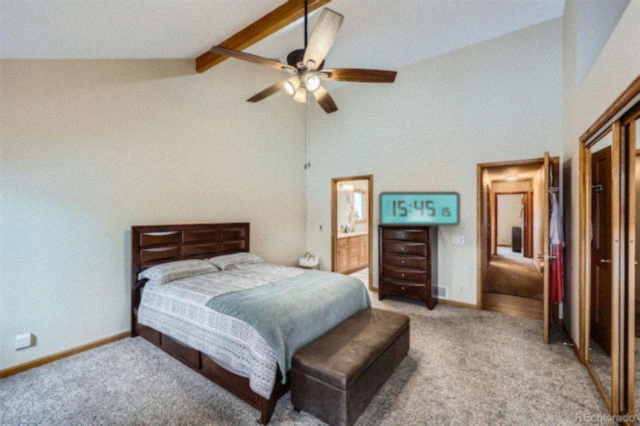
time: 15:45
